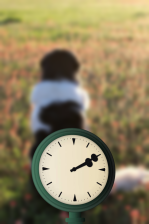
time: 2:10
